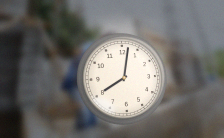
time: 8:02
